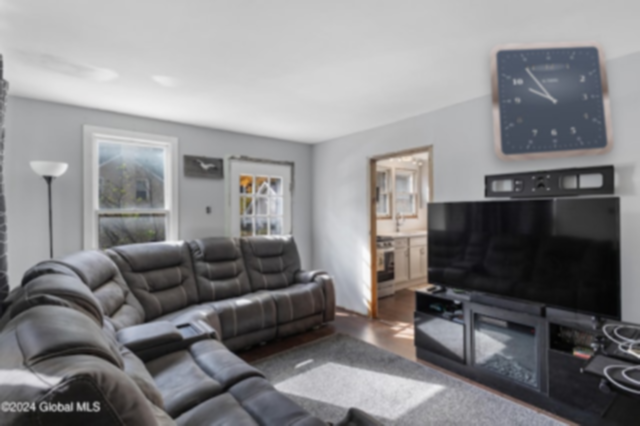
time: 9:54
